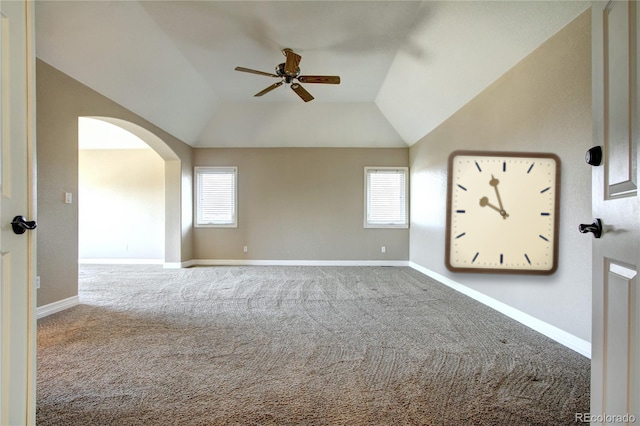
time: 9:57
